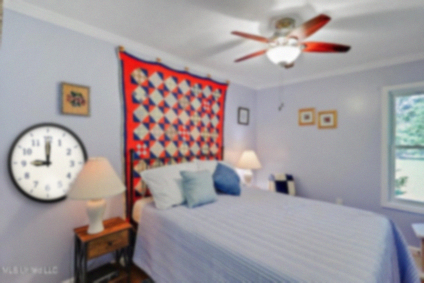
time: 9:00
